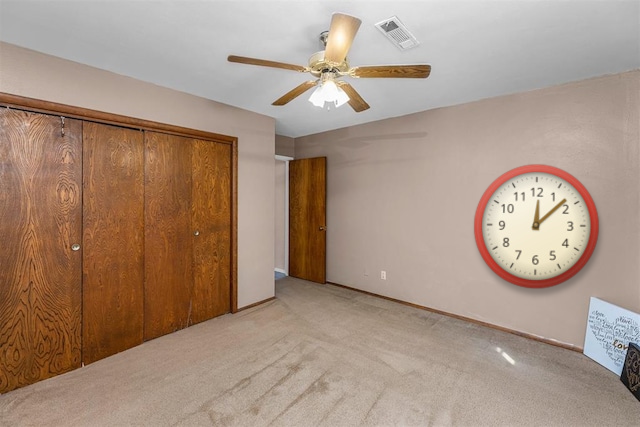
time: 12:08
